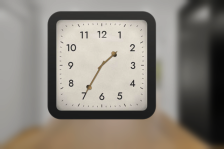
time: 1:35
